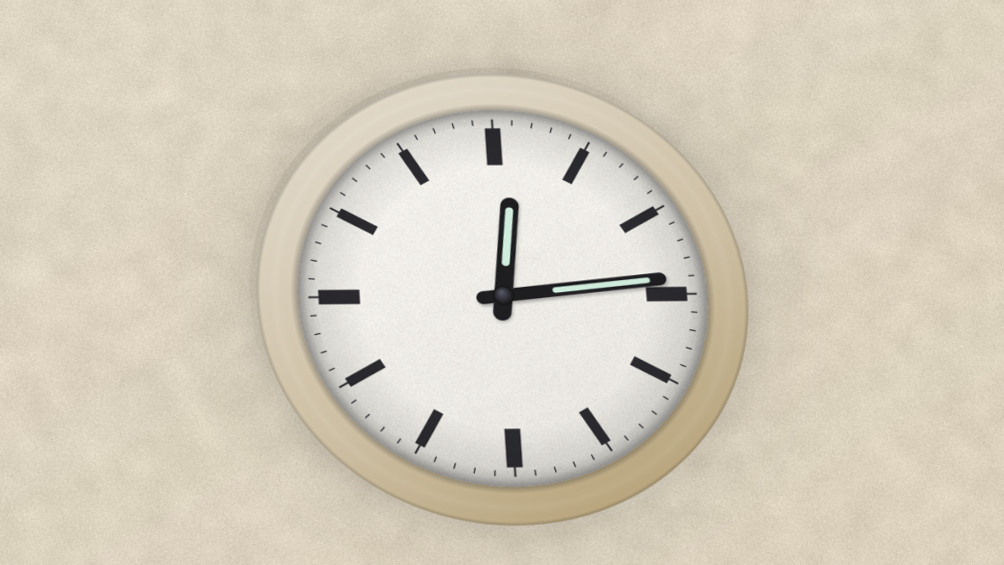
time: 12:14
